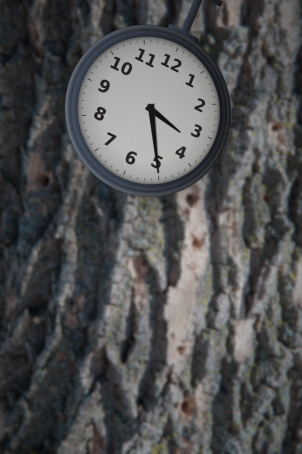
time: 3:25
